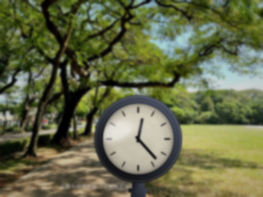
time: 12:23
